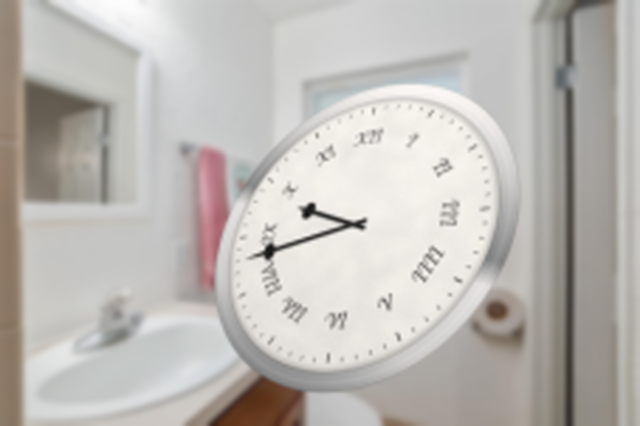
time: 9:43
